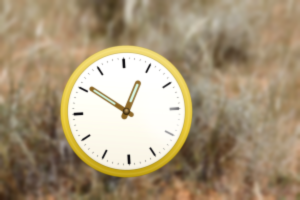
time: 12:51
